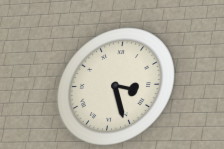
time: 3:26
